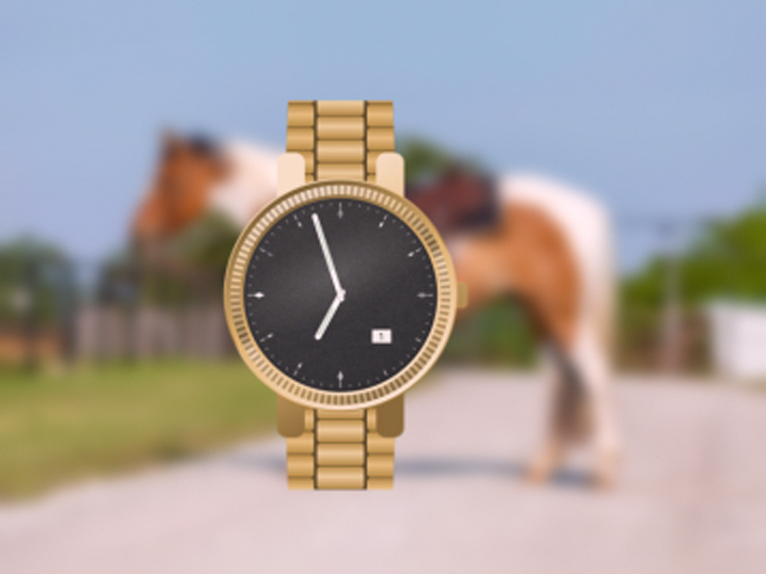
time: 6:57
